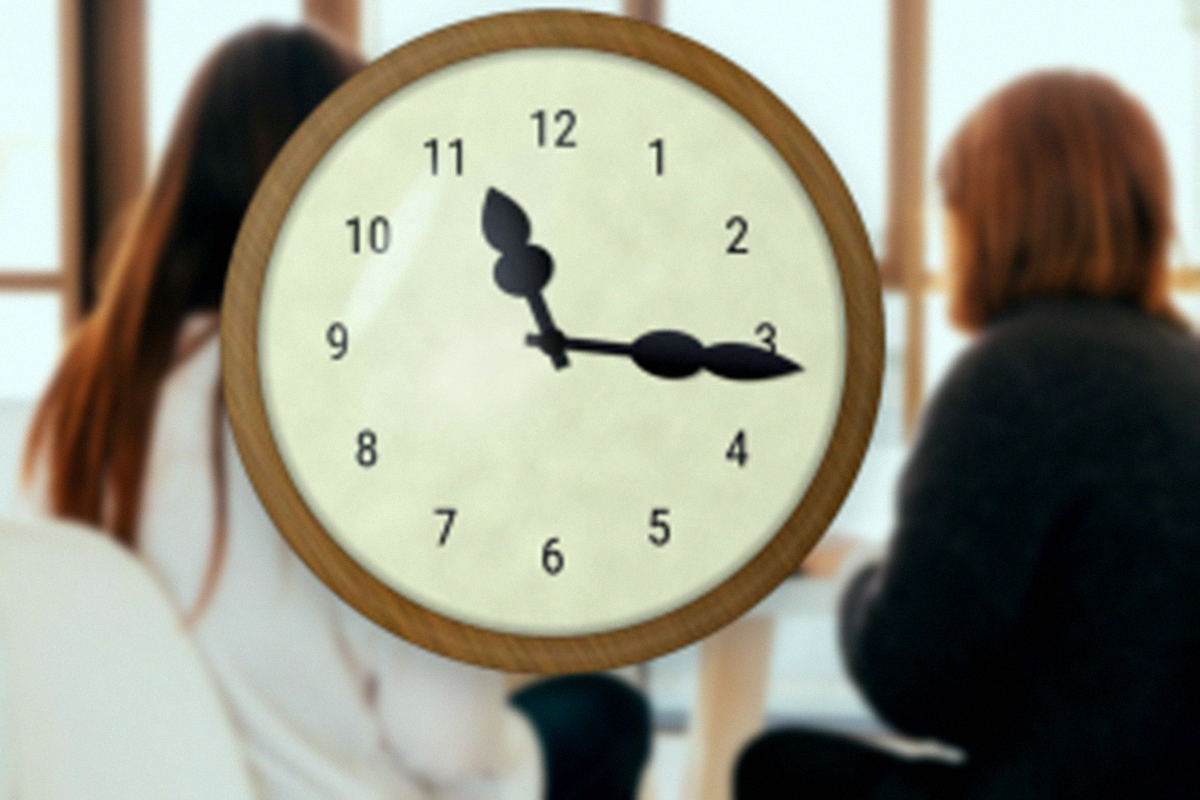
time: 11:16
